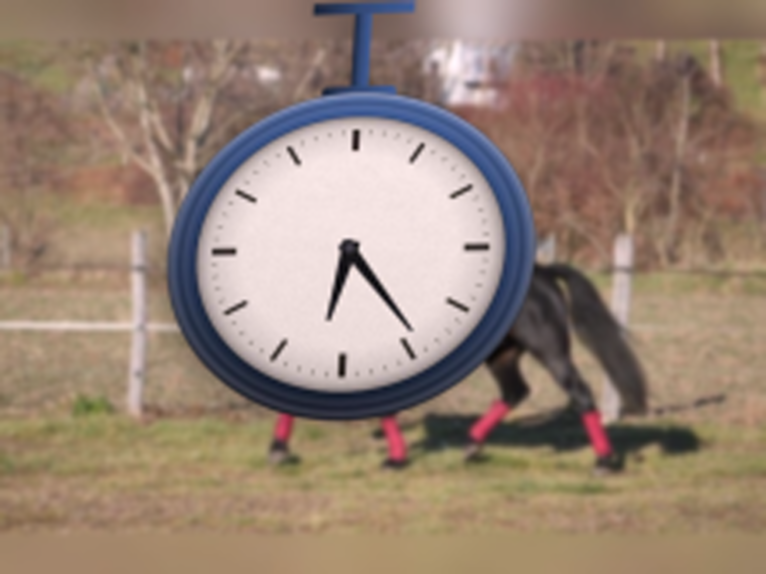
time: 6:24
